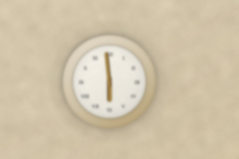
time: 5:59
